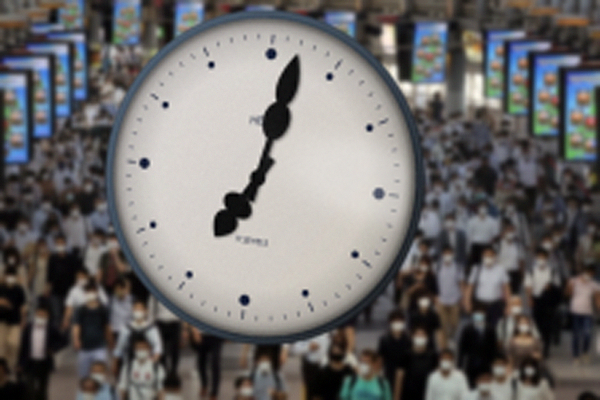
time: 7:02
